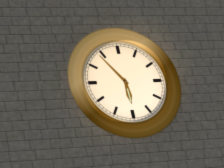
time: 5:54
